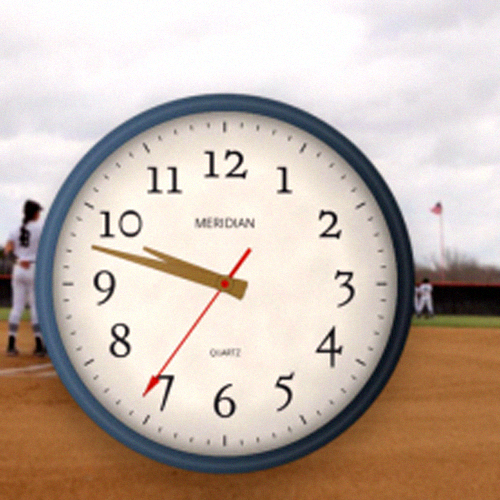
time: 9:47:36
